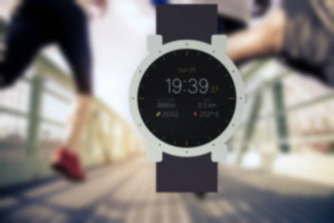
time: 19:39
